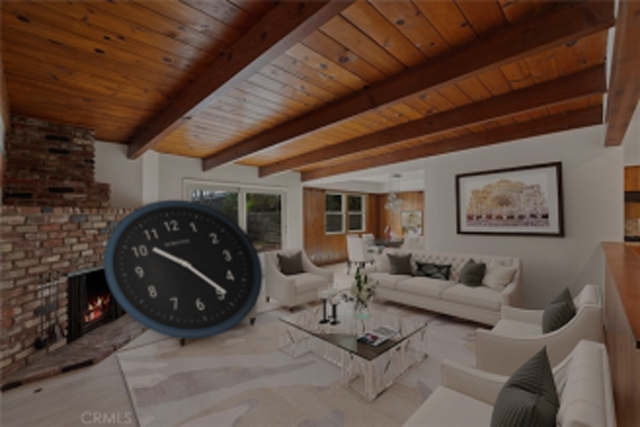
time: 10:24
